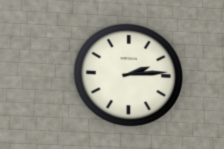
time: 2:14
